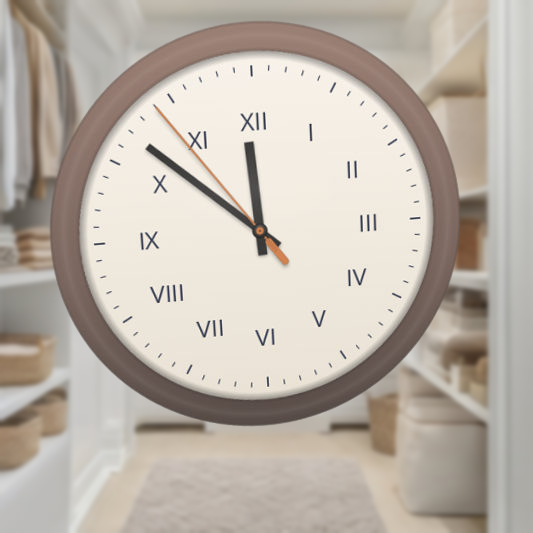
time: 11:51:54
